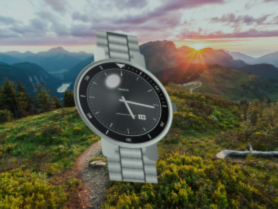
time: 5:16
